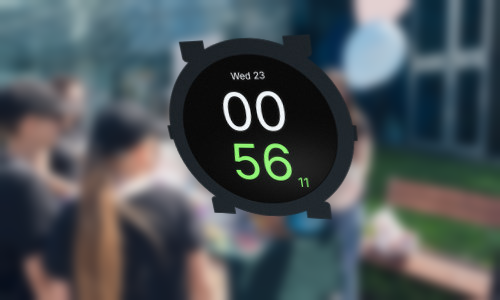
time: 0:56:11
